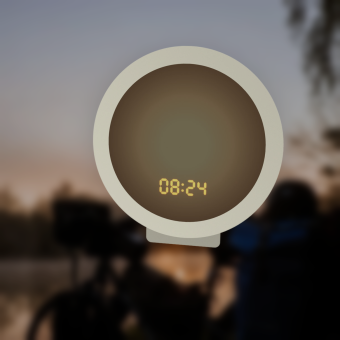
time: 8:24
